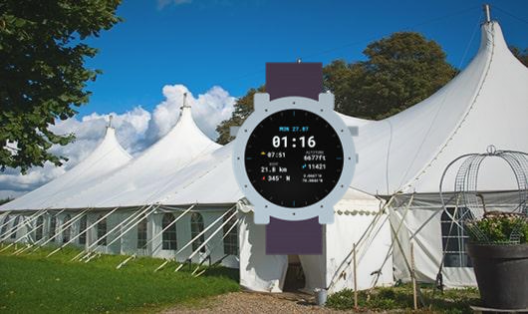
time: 1:16
